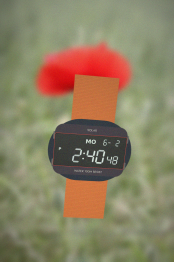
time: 2:40:48
